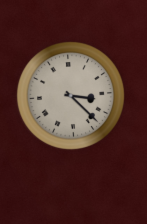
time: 3:23
